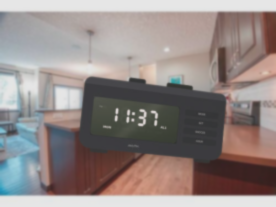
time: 11:37
